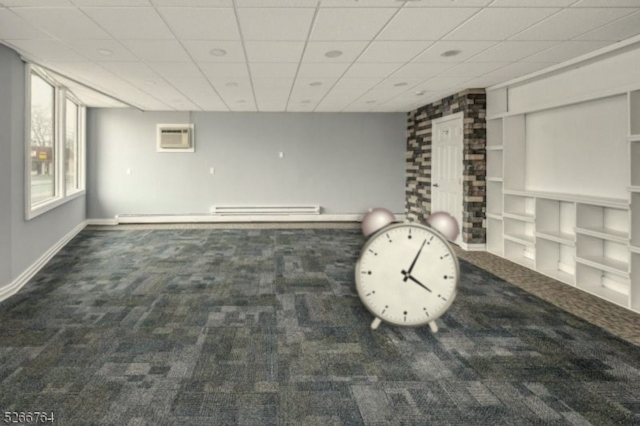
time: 4:04
